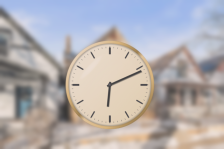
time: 6:11
